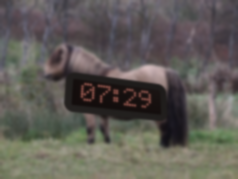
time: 7:29
